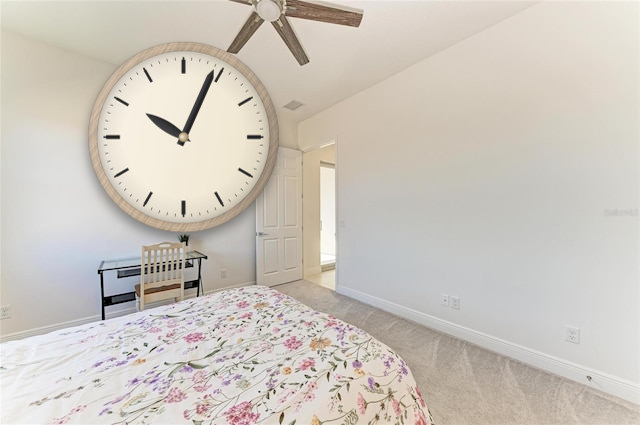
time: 10:04
